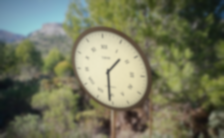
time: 1:31
